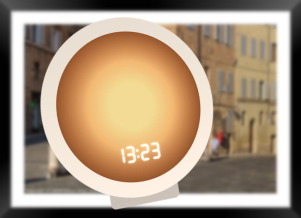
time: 13:23
